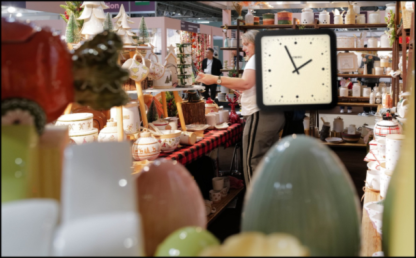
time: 1:56
